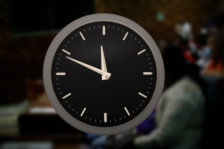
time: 11:49
